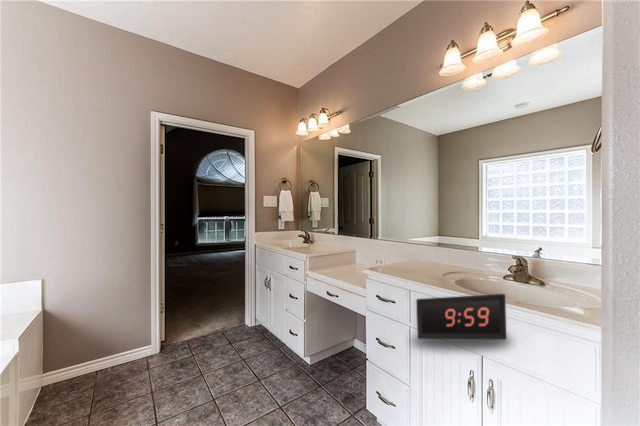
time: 9:59
